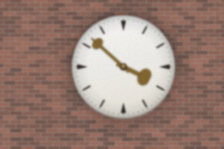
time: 3:52
